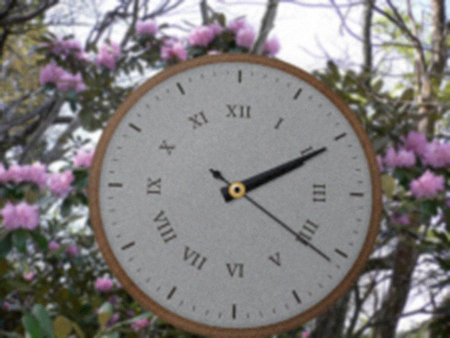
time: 2:10:21
